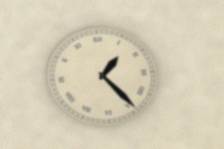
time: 1:24
